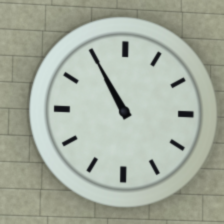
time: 10:55
